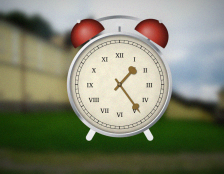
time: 1:24
